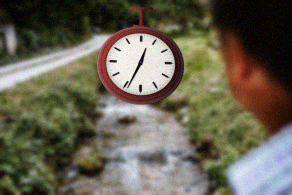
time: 12:34
